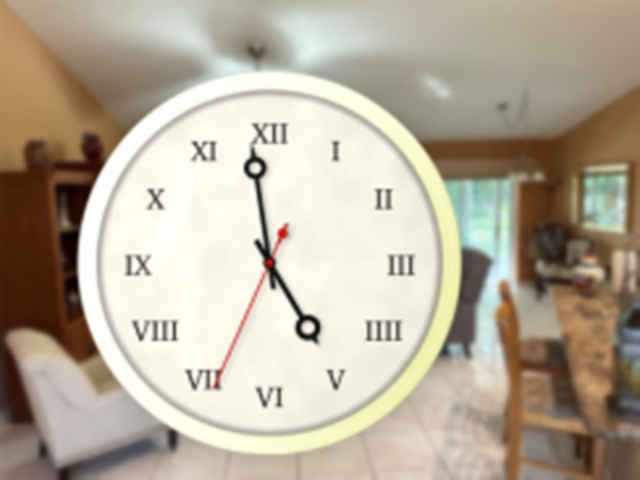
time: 4:58:34
